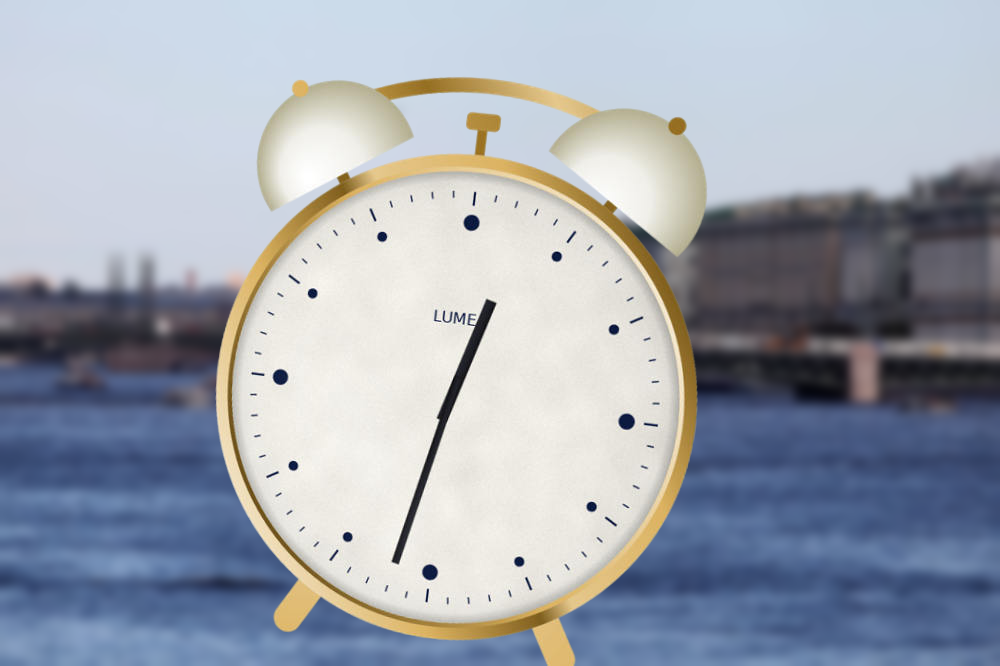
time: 12:32
